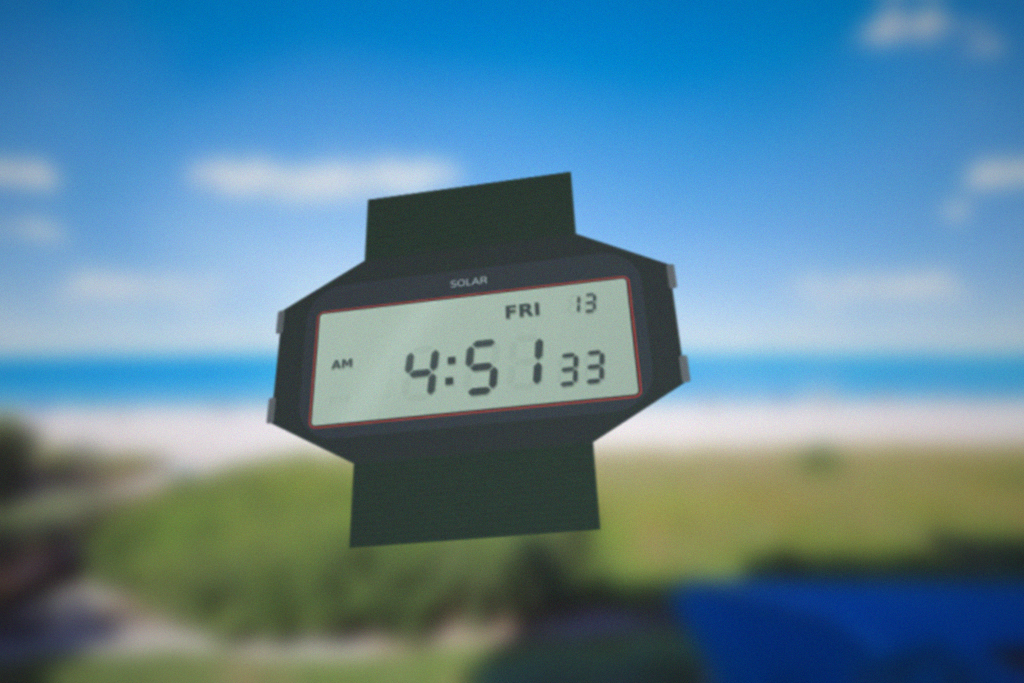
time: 4:51:33
